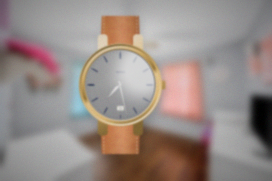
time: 7:28
